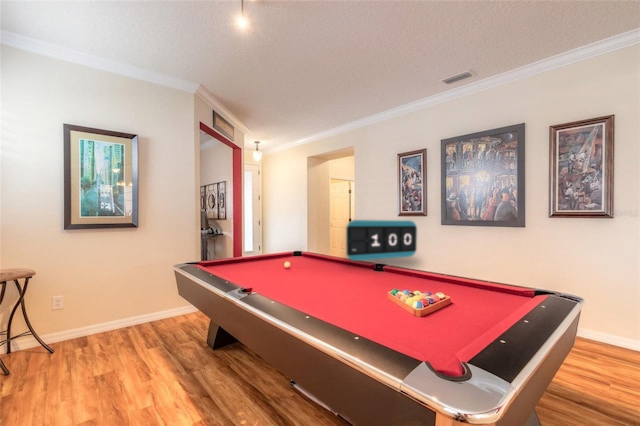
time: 1:00
